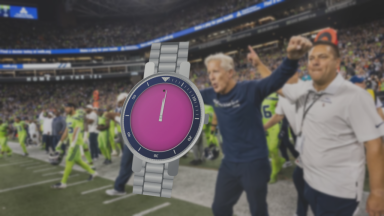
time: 12:01
